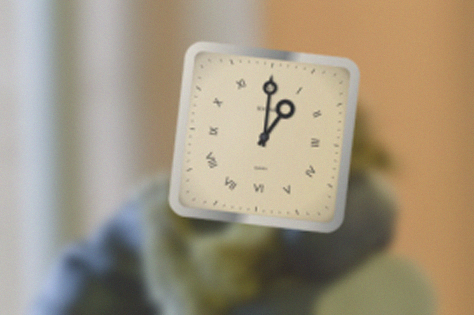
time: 1:00
